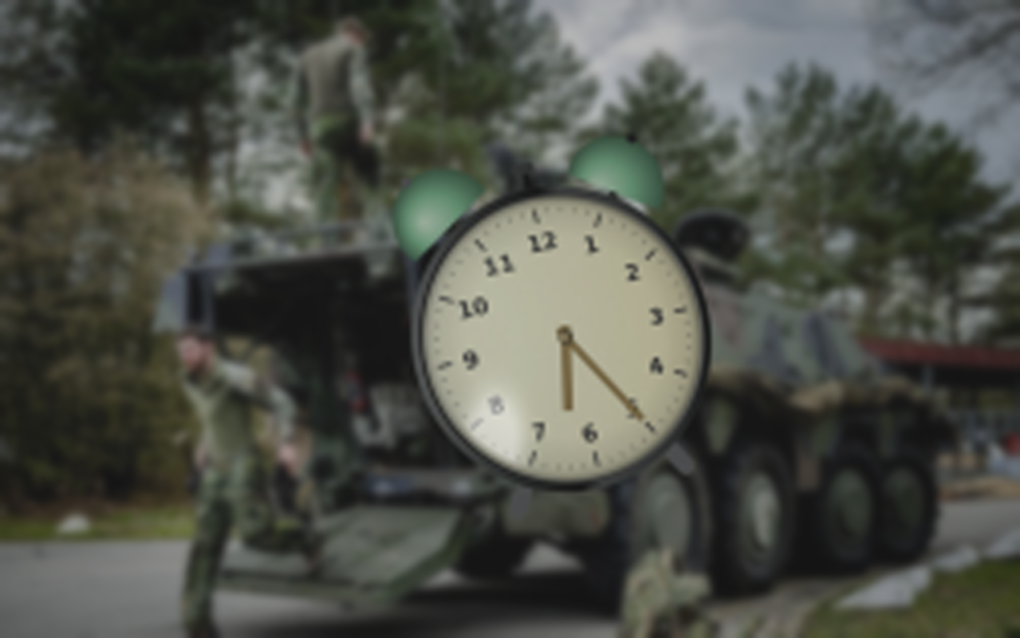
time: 6:25
